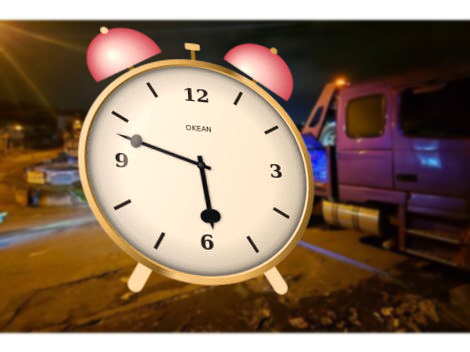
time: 5:48
